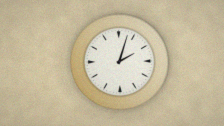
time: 2:03
